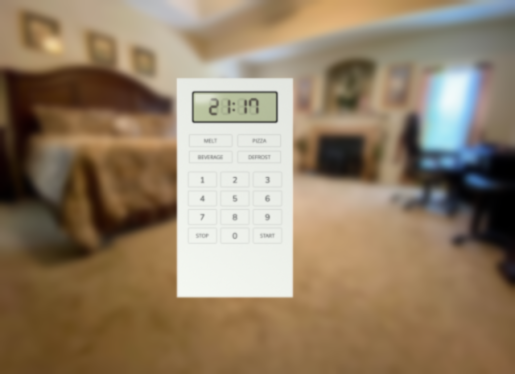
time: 21:17
